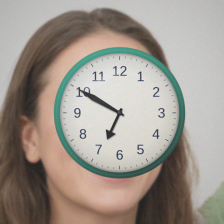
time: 6:50
